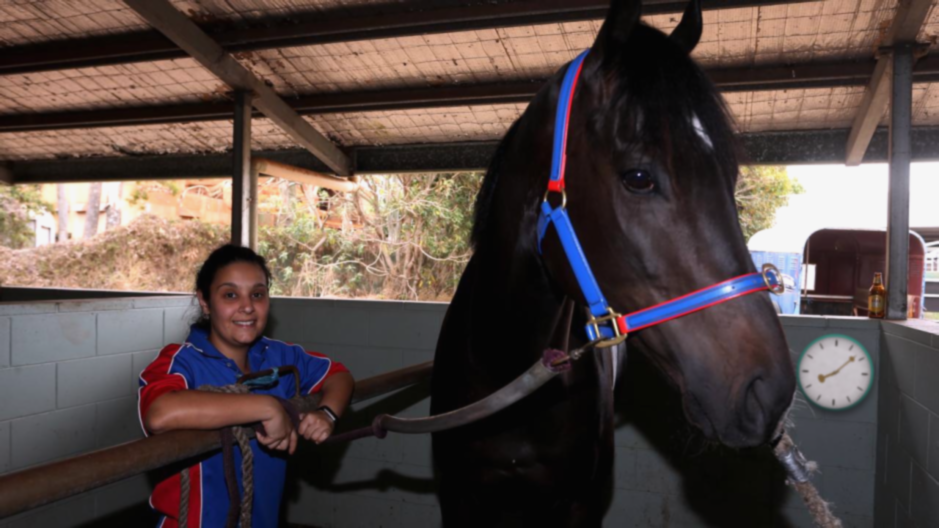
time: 8:08
